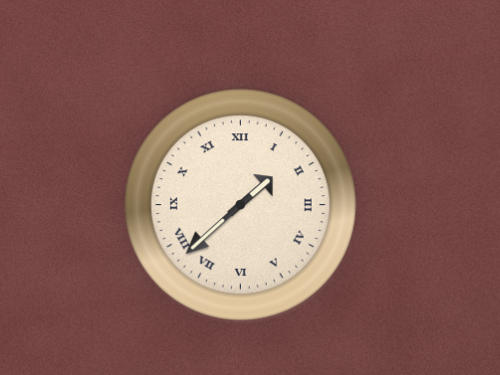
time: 1:38
